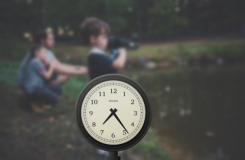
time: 7:24
